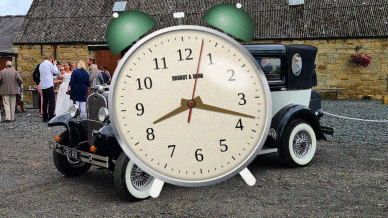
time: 8:18:03
